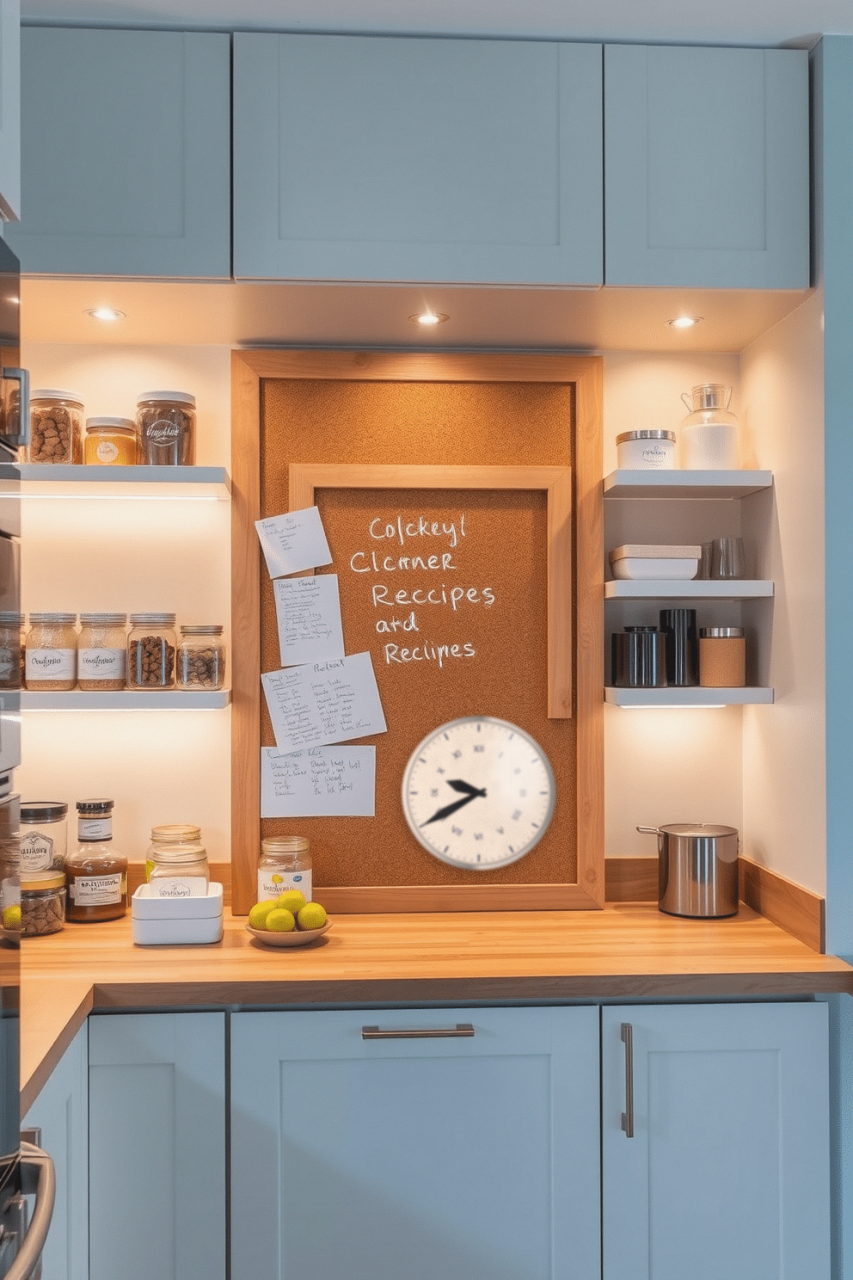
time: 9:40
